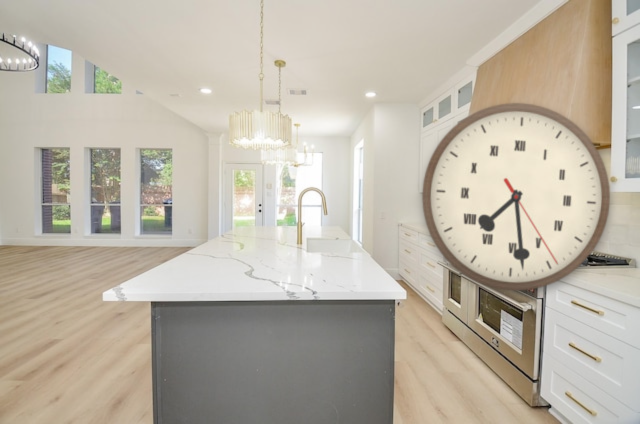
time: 7:28:24
